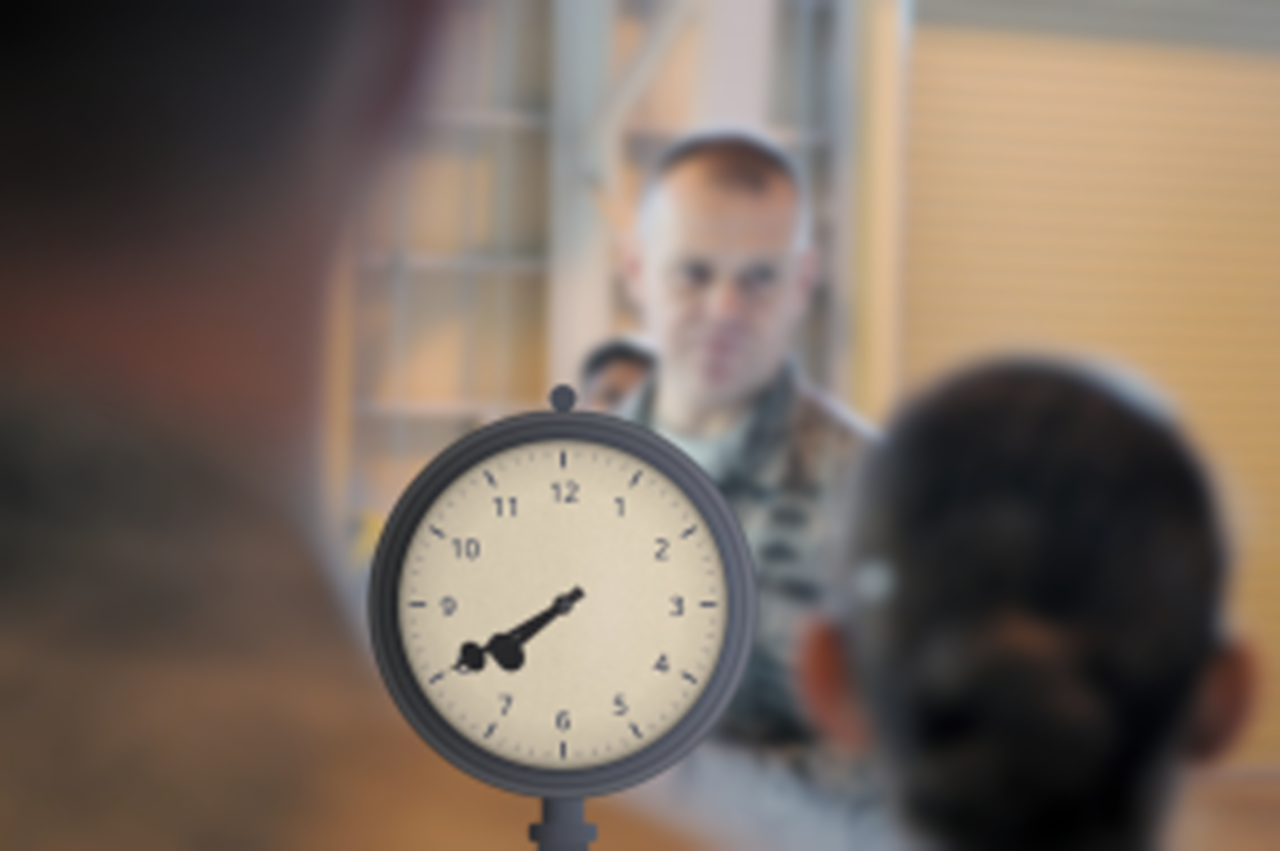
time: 7:40
